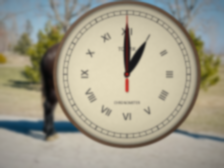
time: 1:00:00
